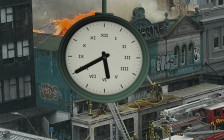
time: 5:40
